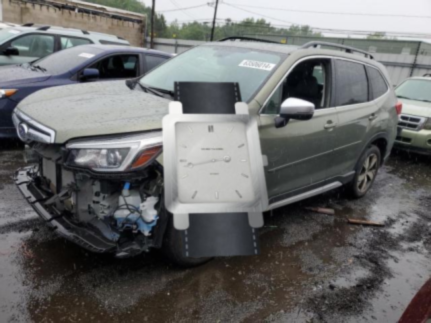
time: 2:43
